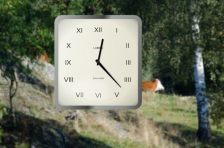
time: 12:23
